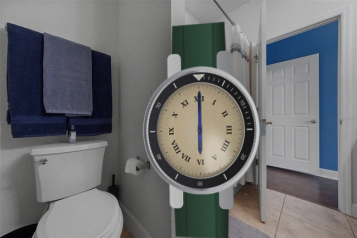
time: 6:00
